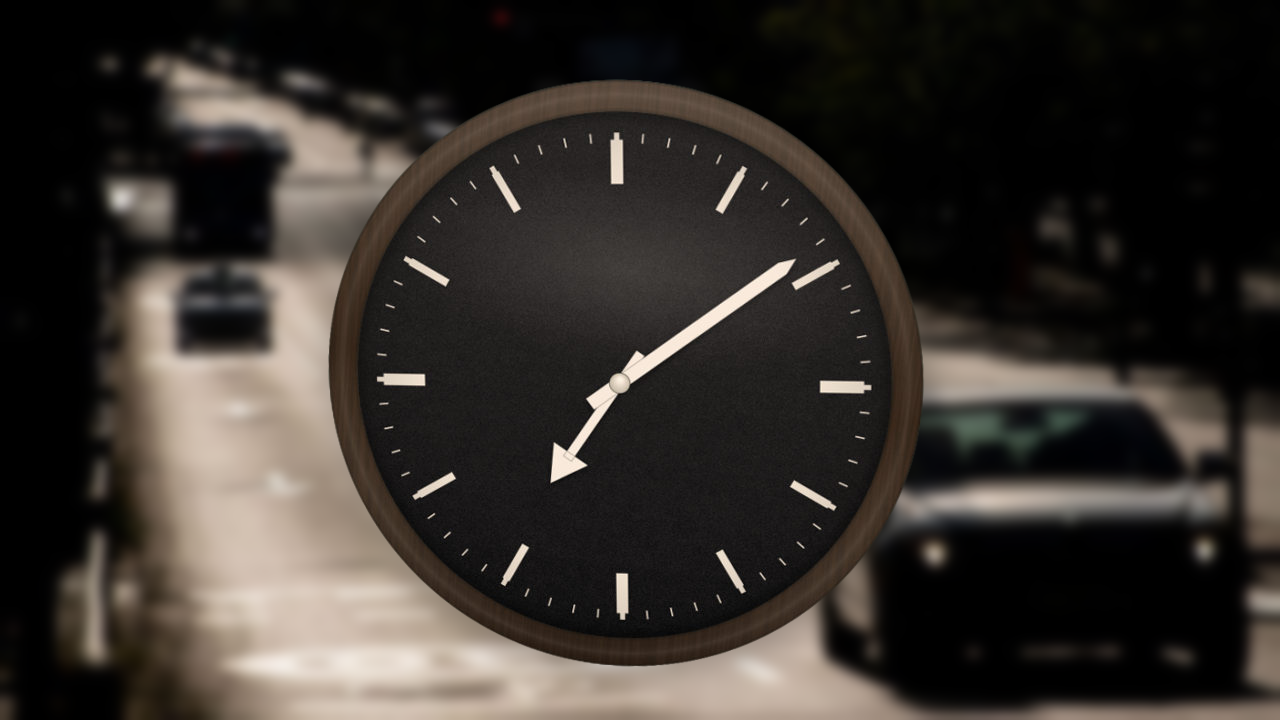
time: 7:09
